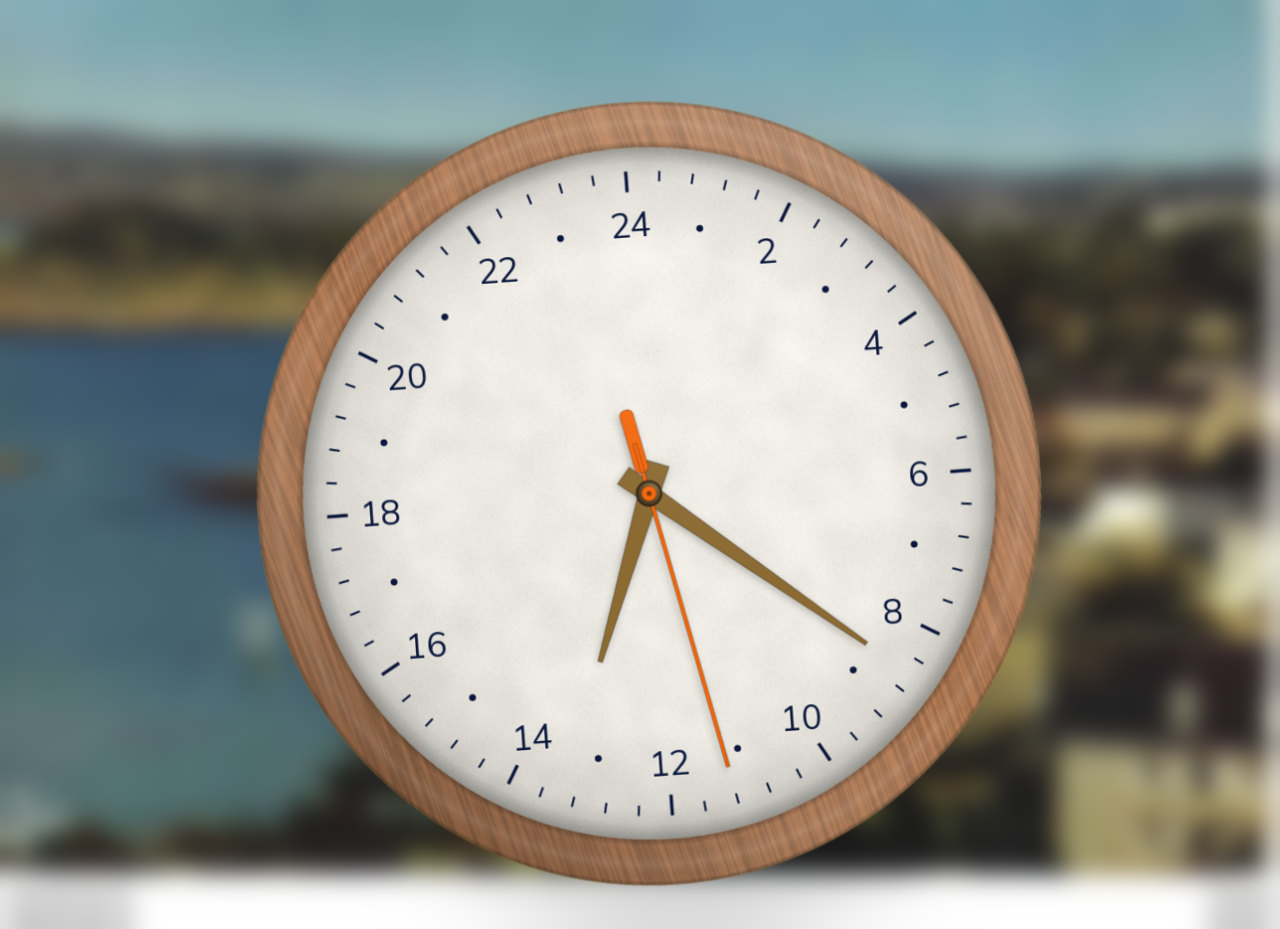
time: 13:21:28
